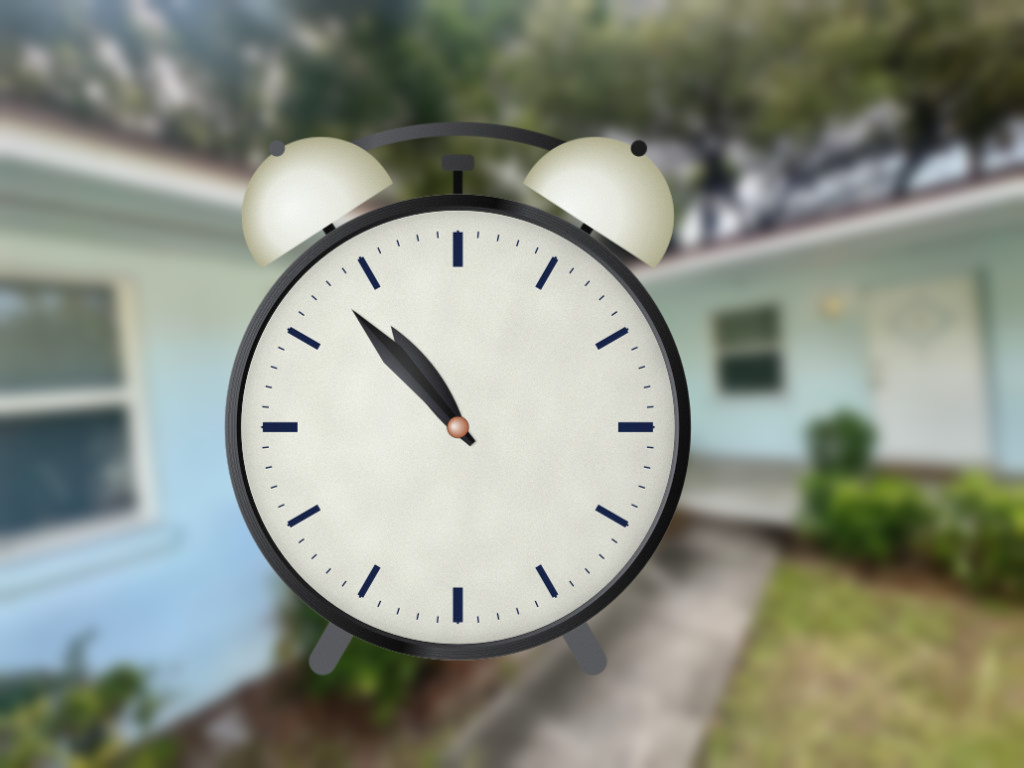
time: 10:53
